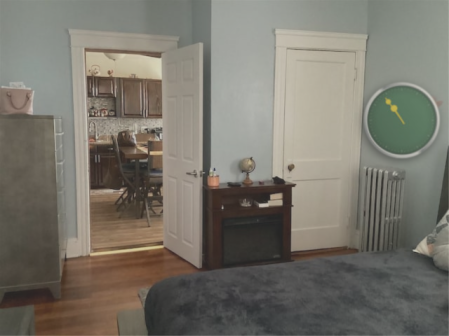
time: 10:54
